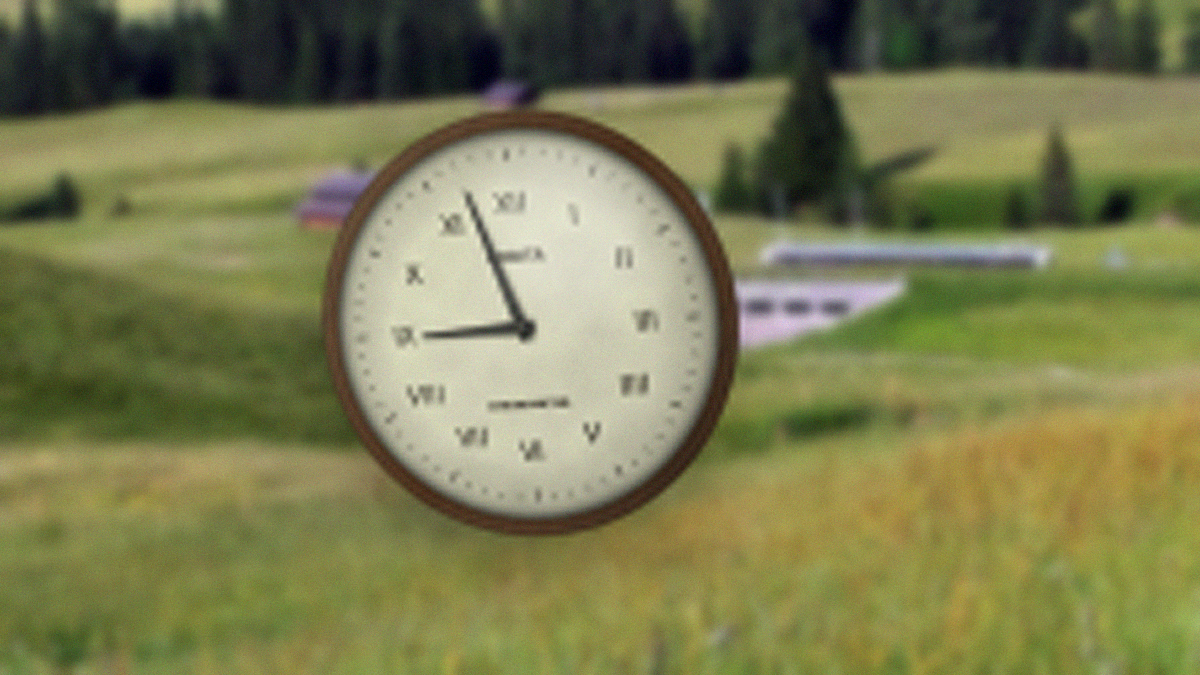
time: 8:57
